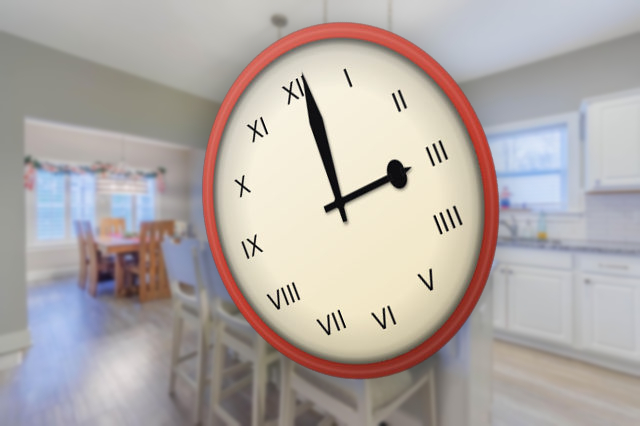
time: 3:01
